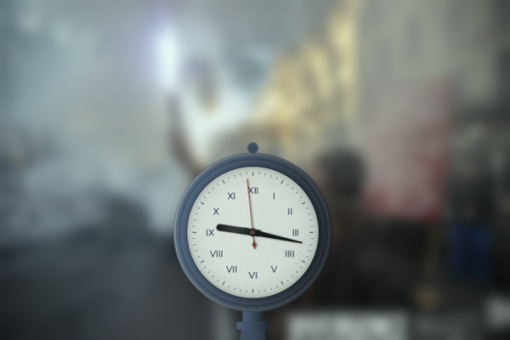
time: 9:16:59
